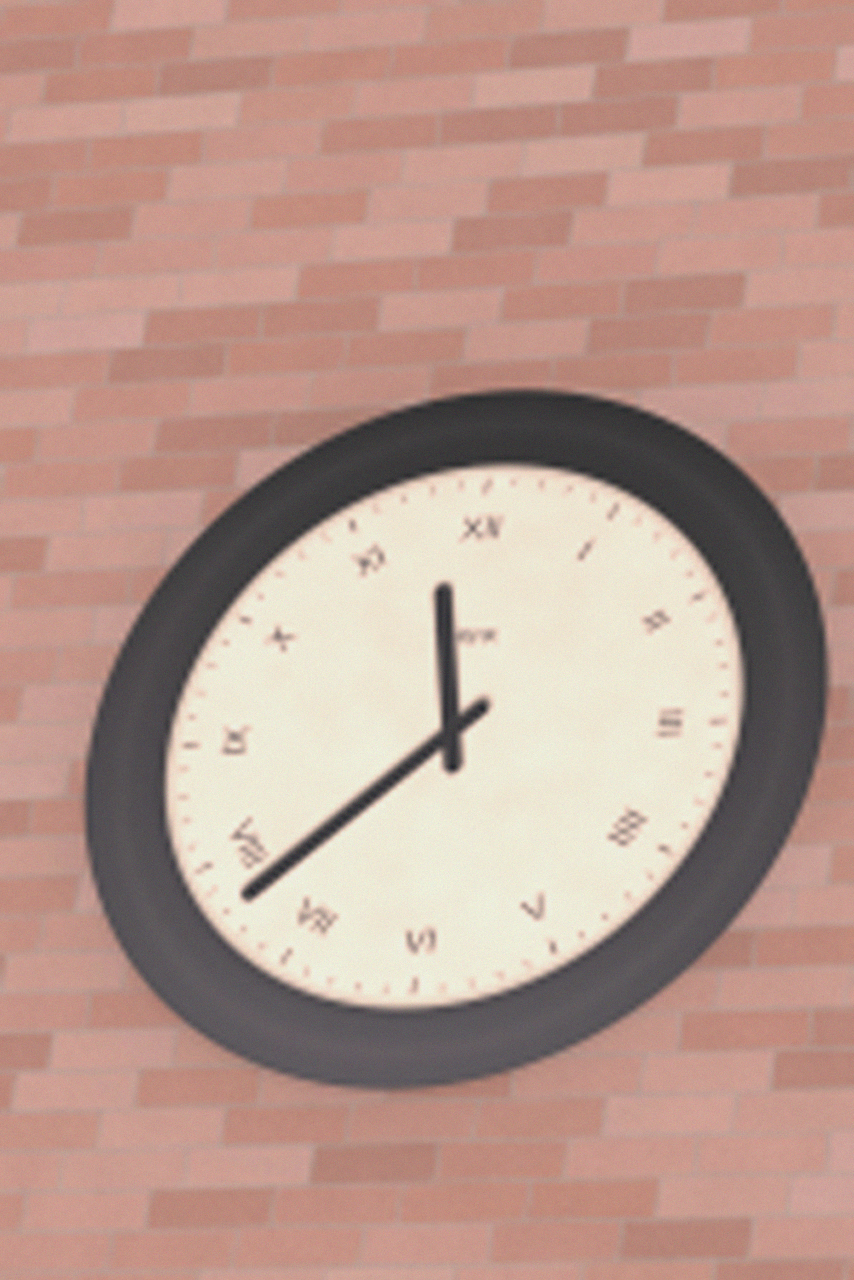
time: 11:38
